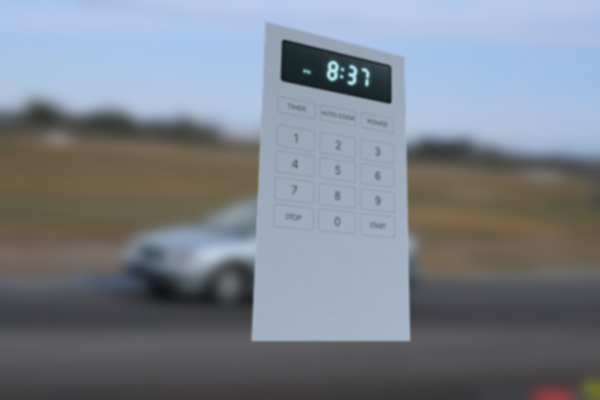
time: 8:37
